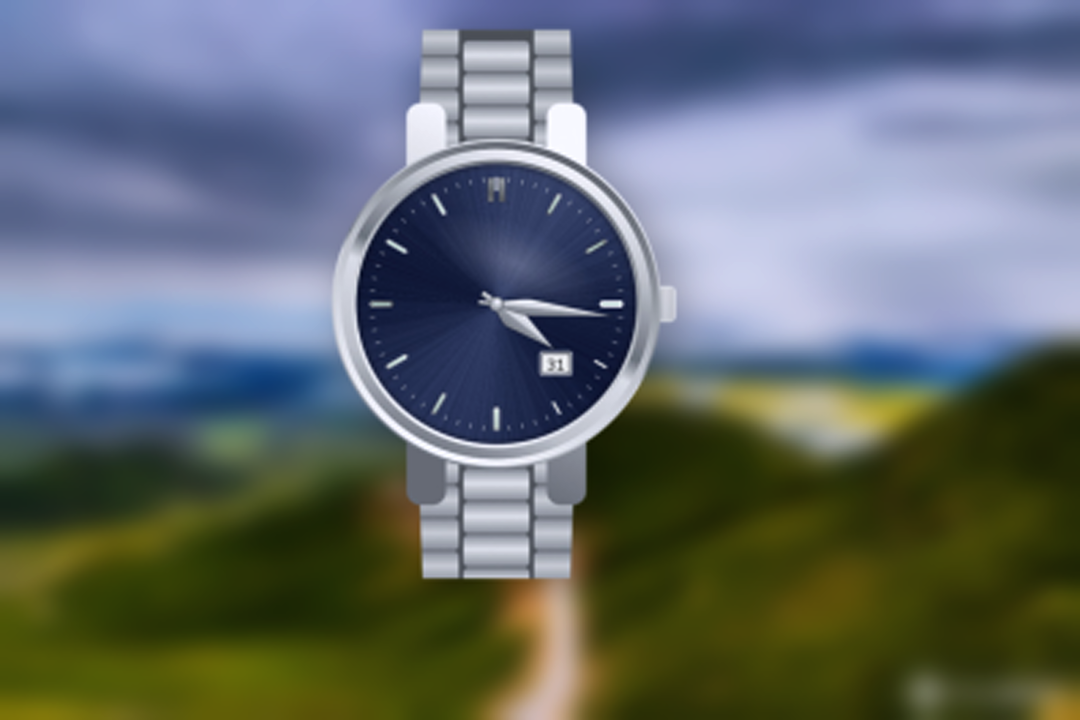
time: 4:16
